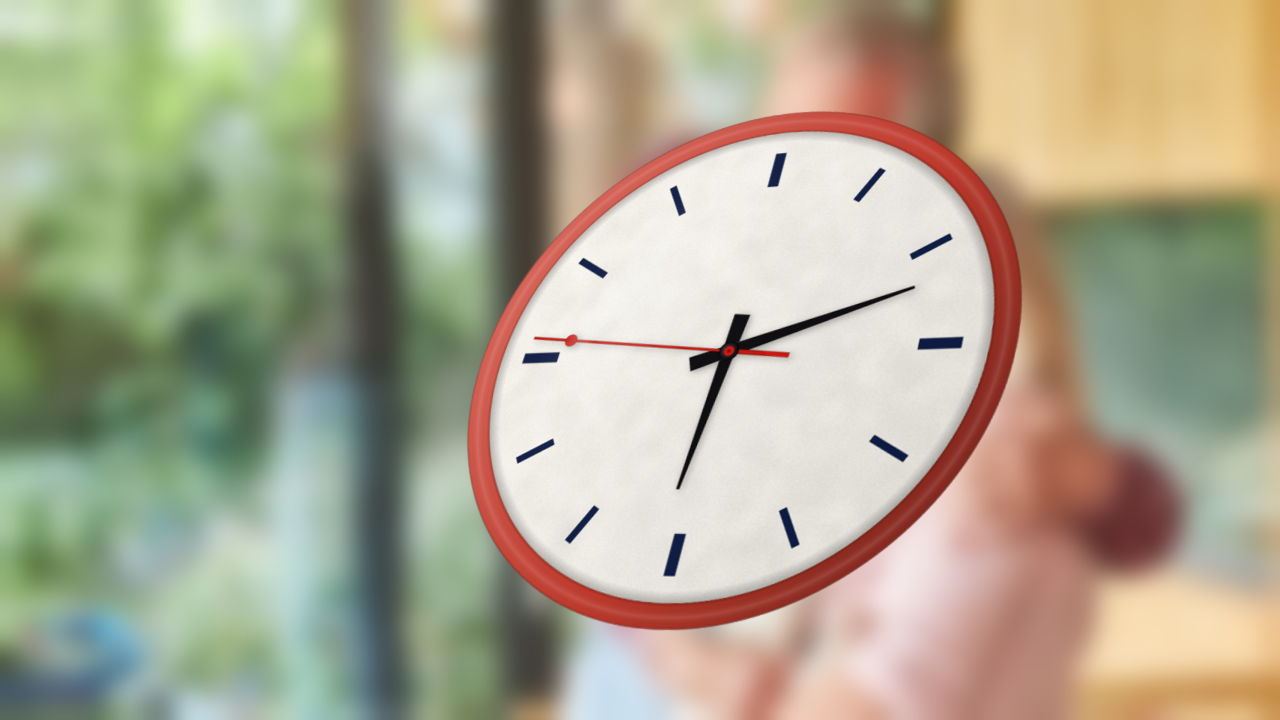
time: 6:11:46
